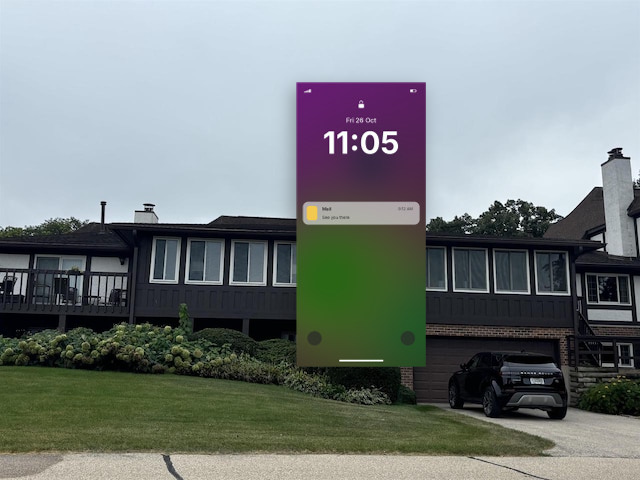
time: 11:05
